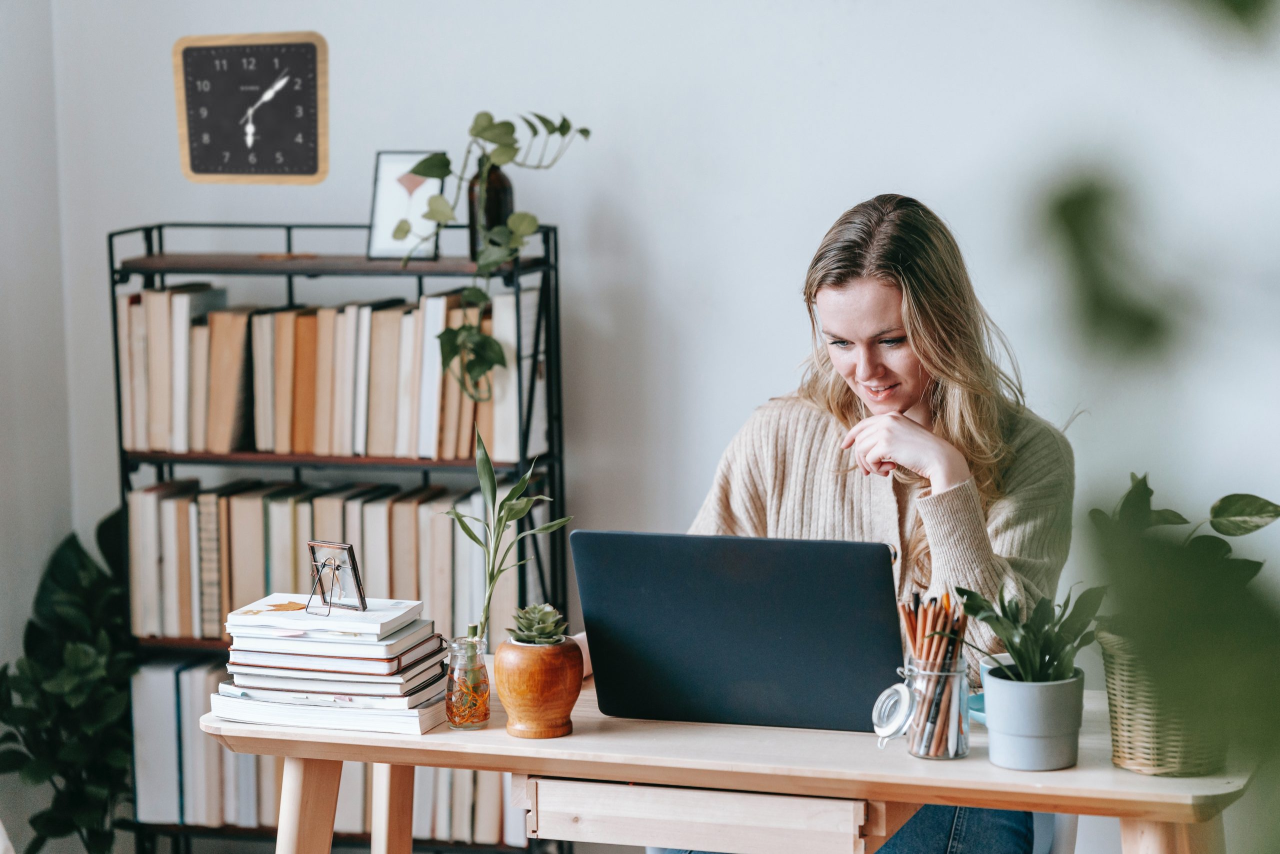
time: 6:08:07
